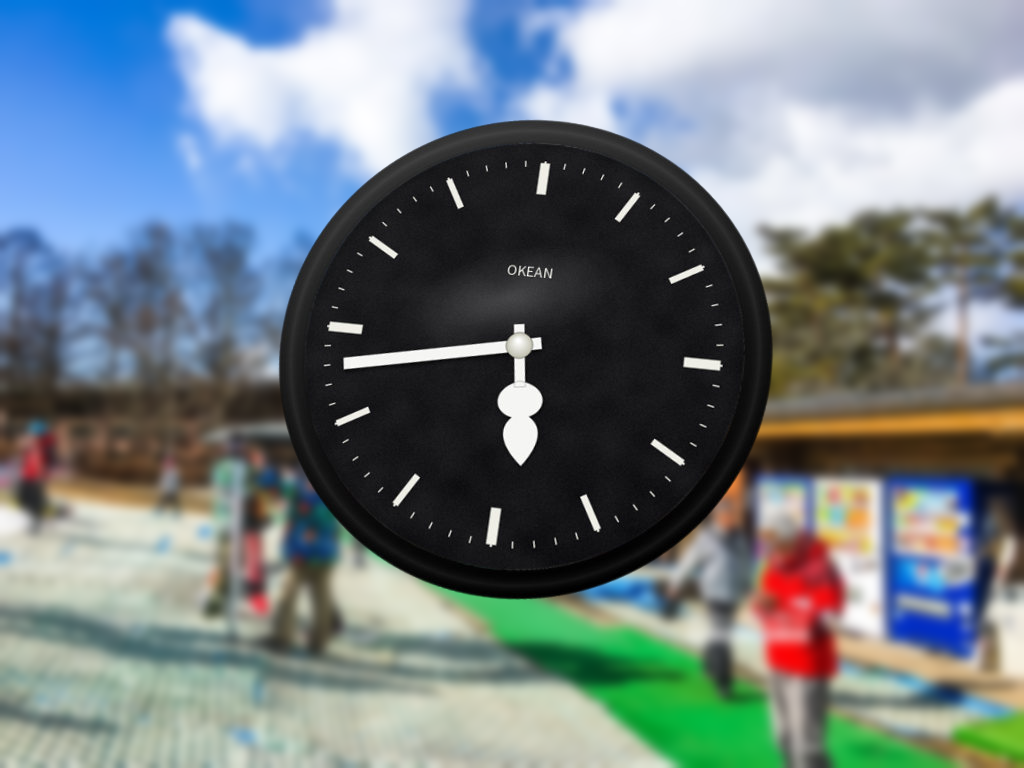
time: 5:43
